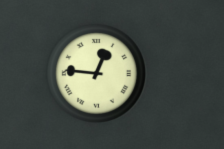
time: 12:46
